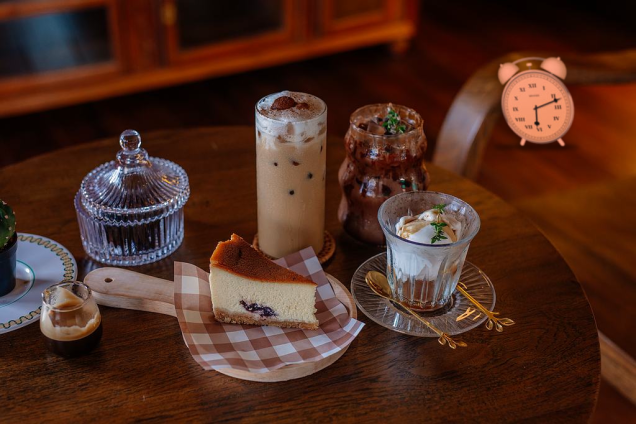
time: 6:12
